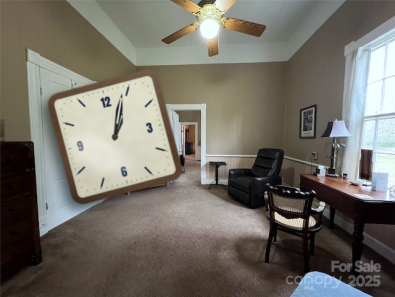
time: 1:04
